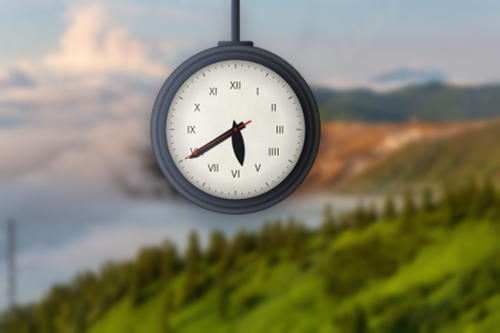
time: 5:39:40
